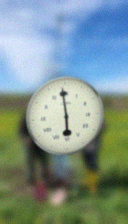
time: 5:59
